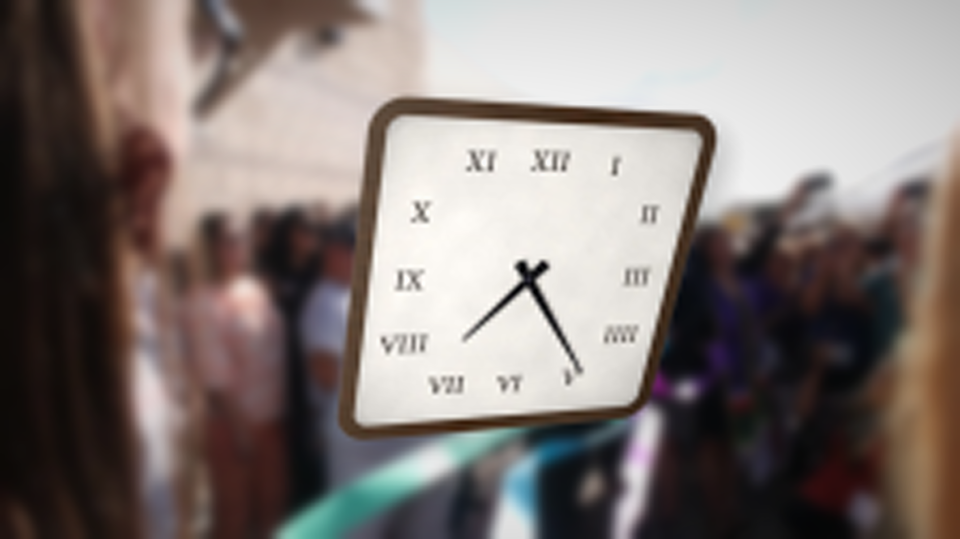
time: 7:24
